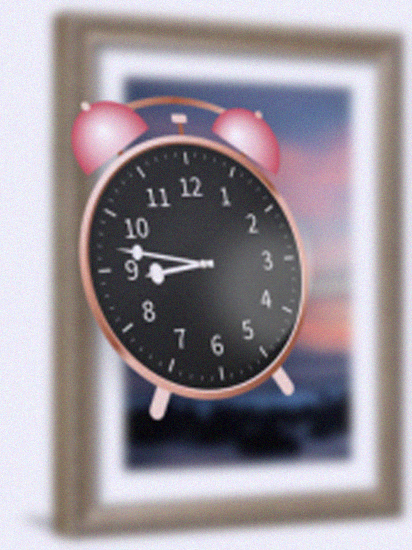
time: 8:47
